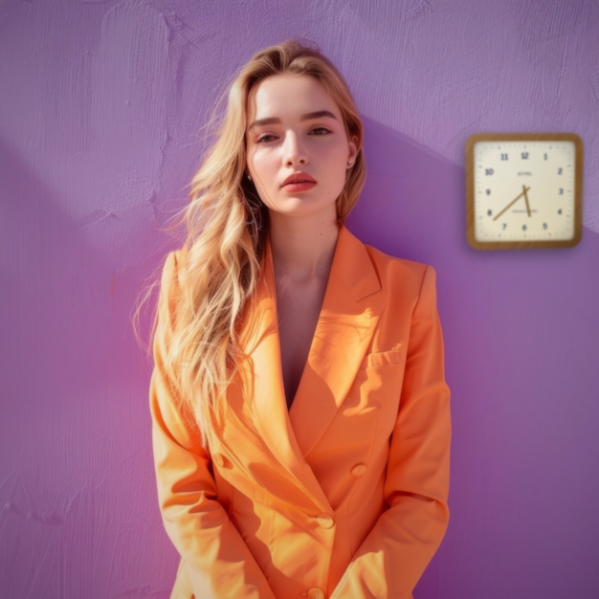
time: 5:38
